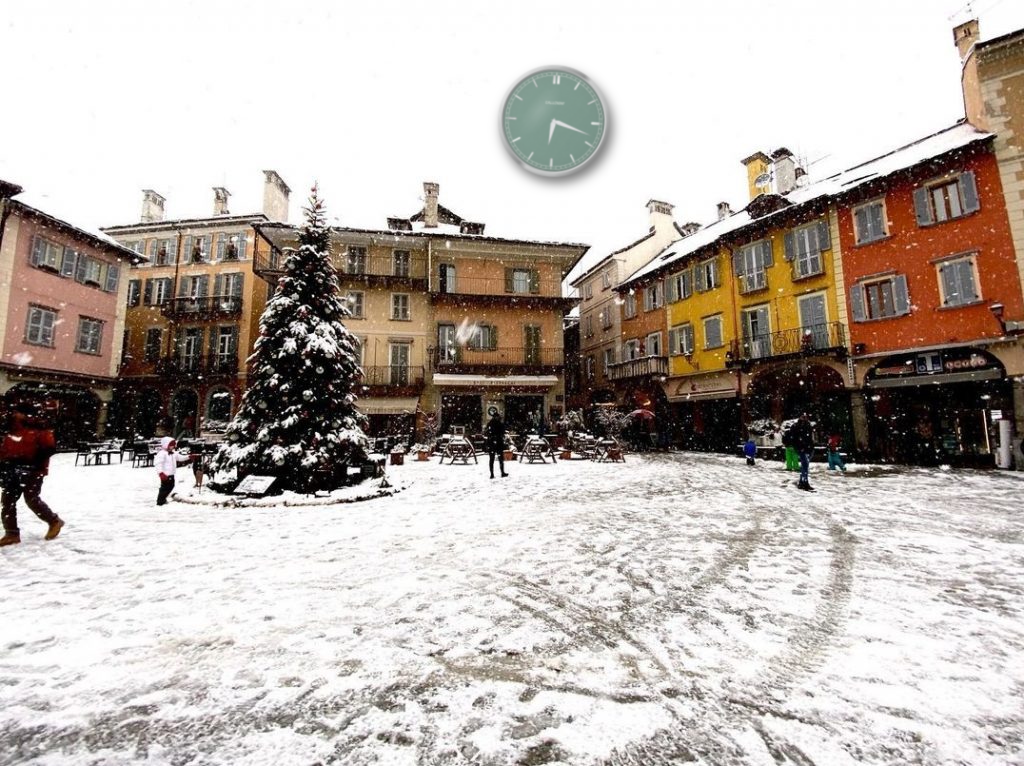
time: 6:18
